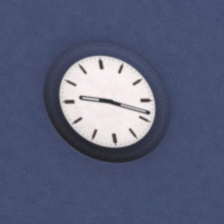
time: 9:18
